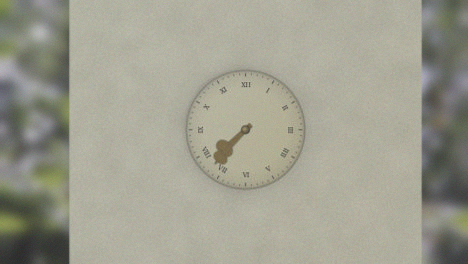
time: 7:37
